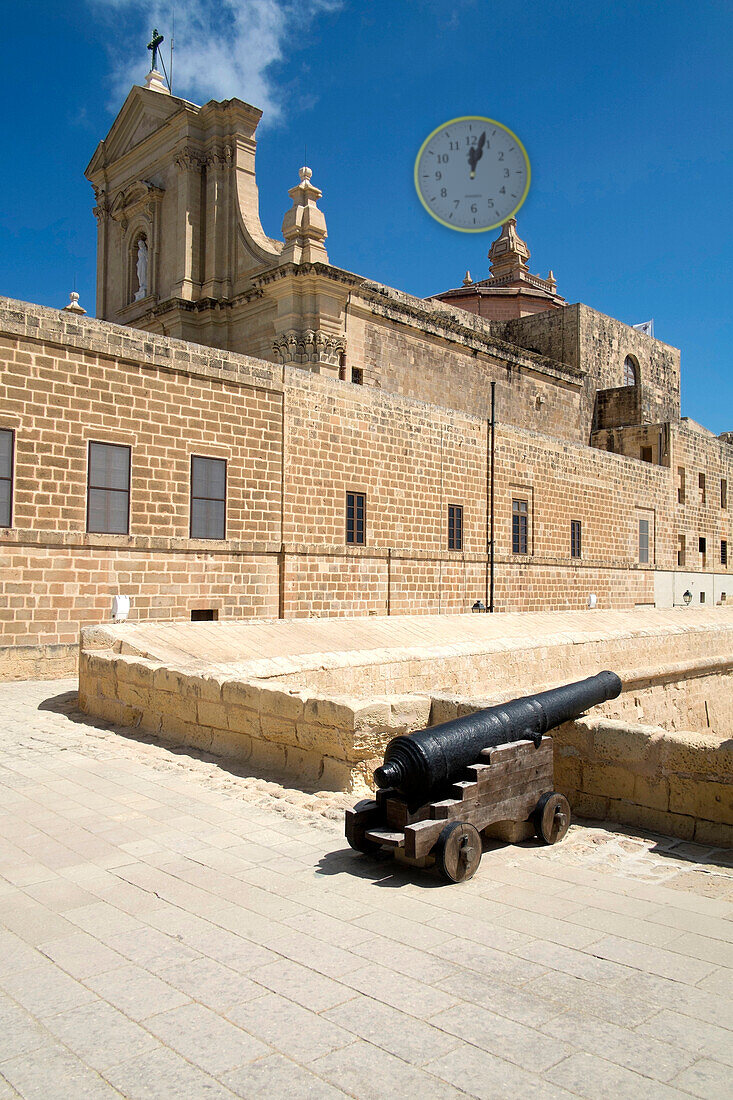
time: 12:03
